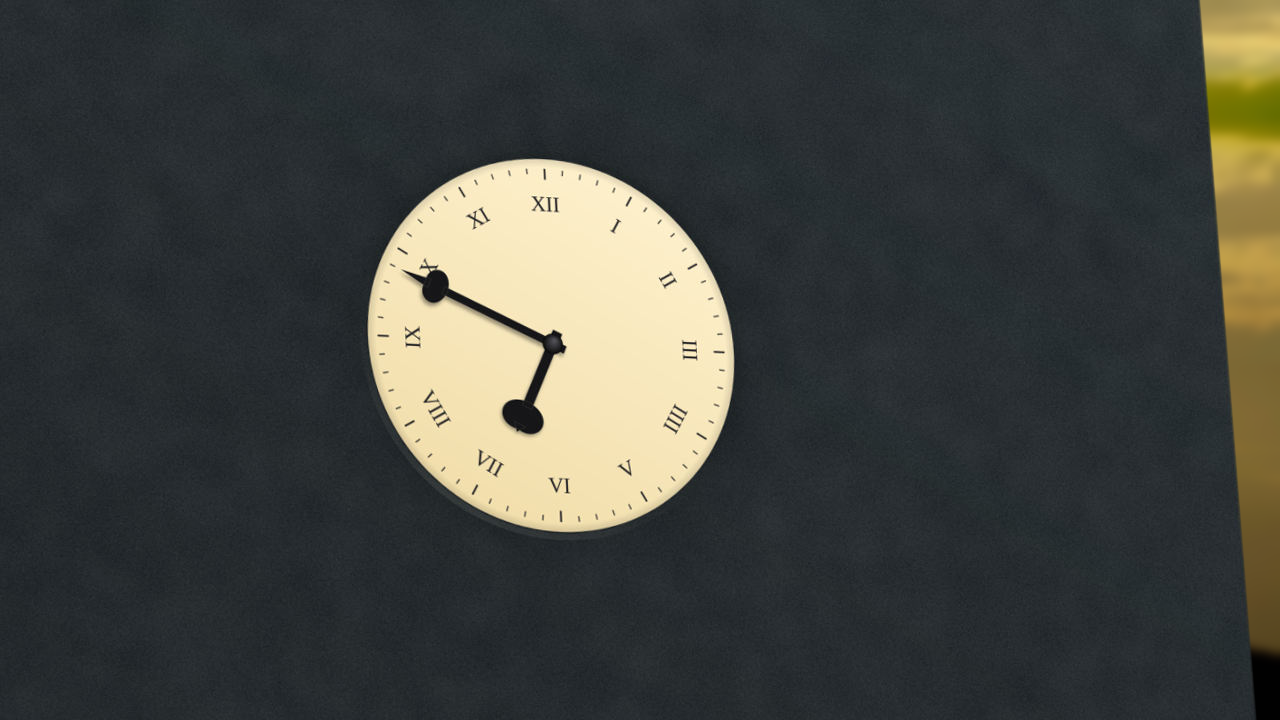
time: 6:49
